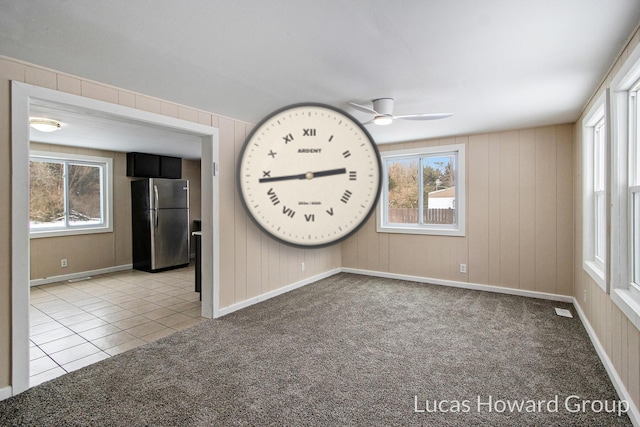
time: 2:44
